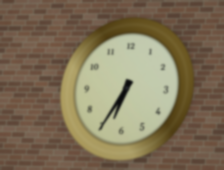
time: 6:35
